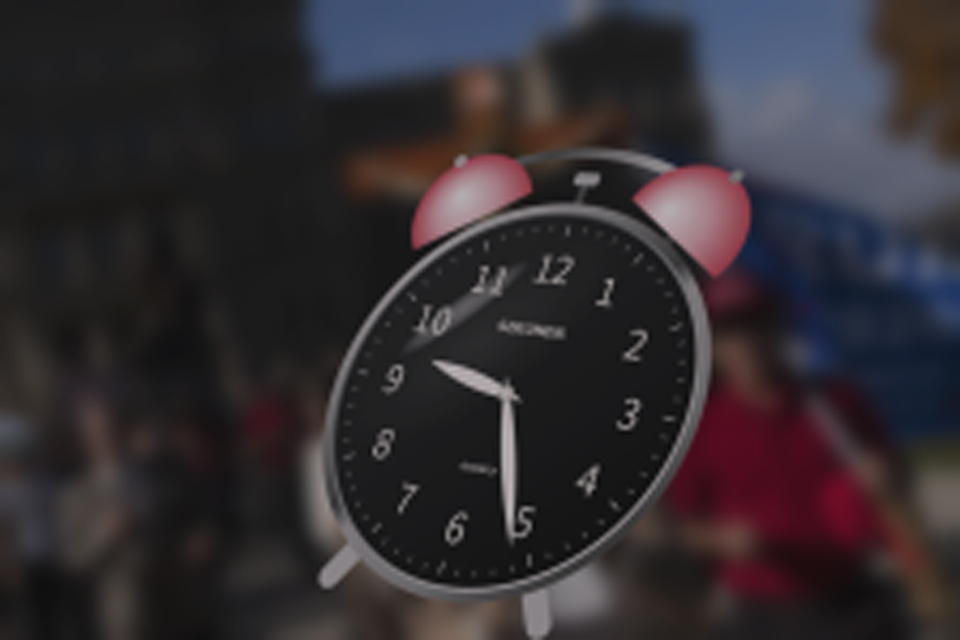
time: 9:26
